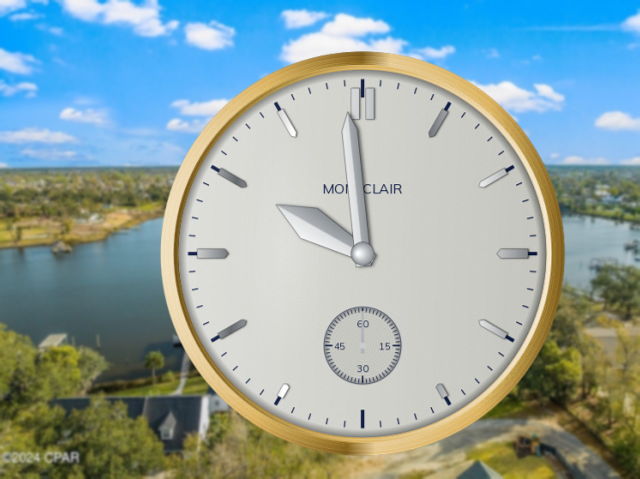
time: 9:59:00
